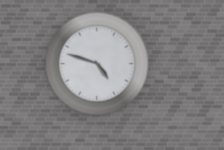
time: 4:48
